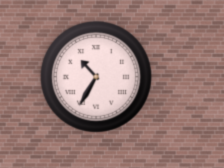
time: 10:35
